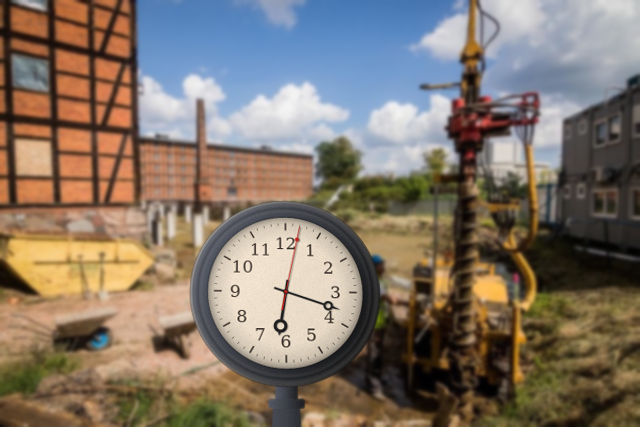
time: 6:18:02
